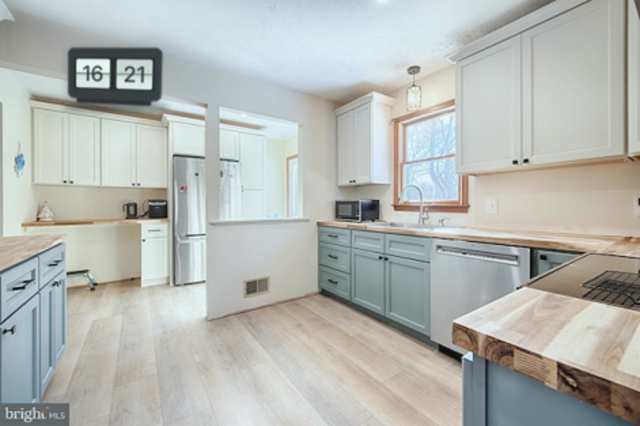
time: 16:21
